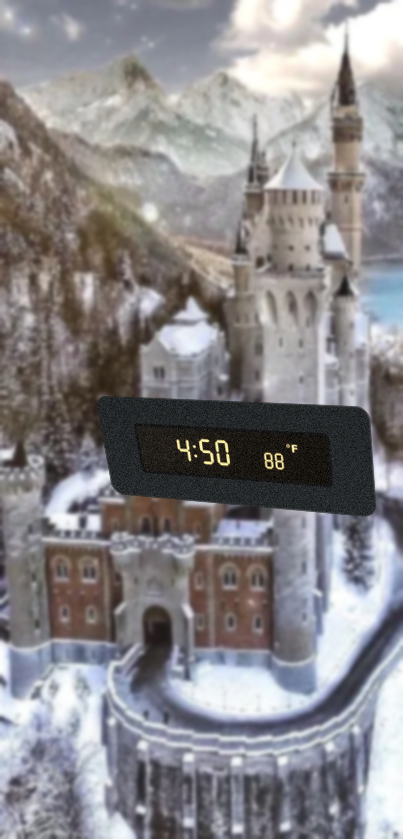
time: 4:50
